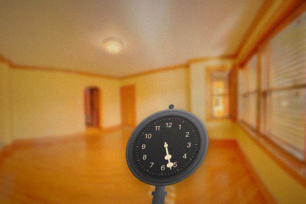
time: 5:27
